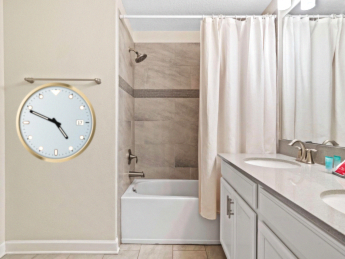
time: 4:49
